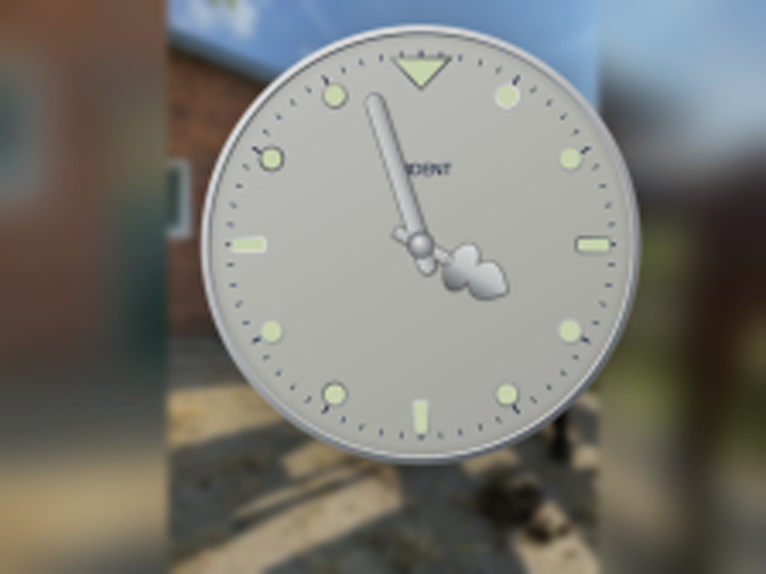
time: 3:57
